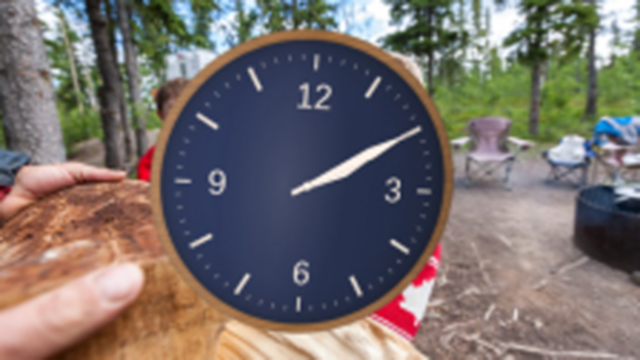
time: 2:10
